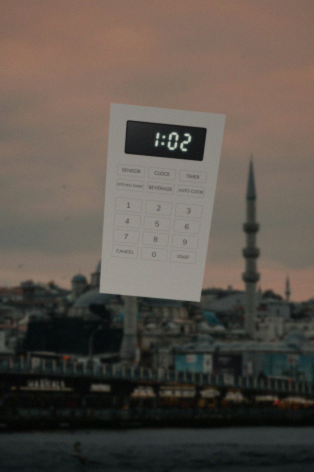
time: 1:02
